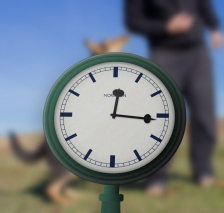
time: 12:16
